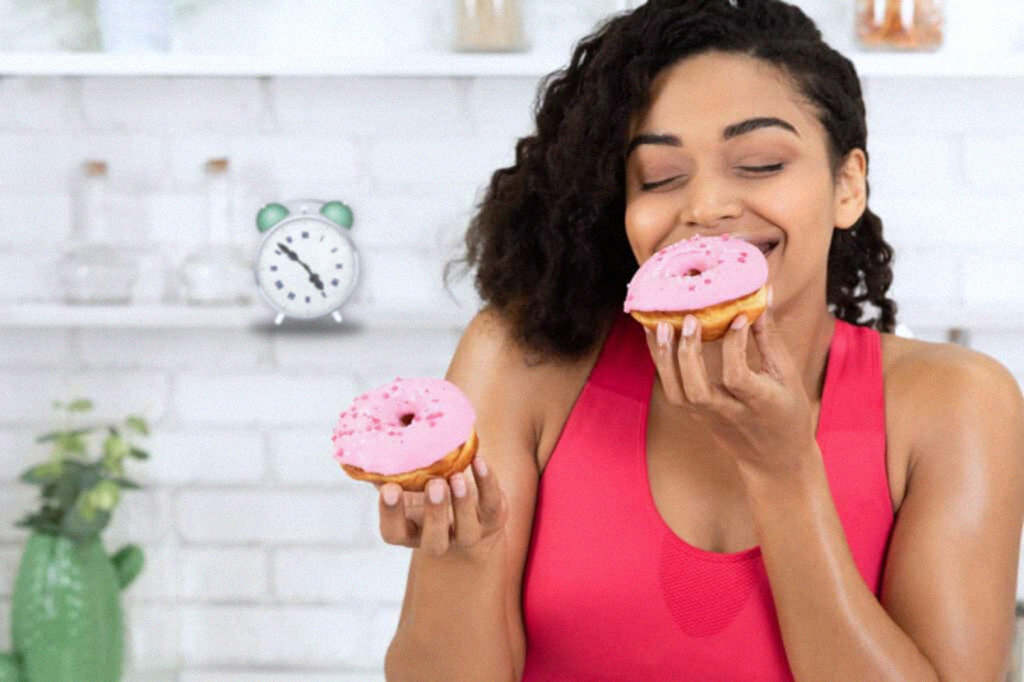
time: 4:52
